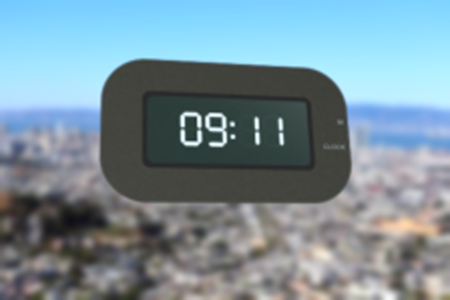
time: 9:11
